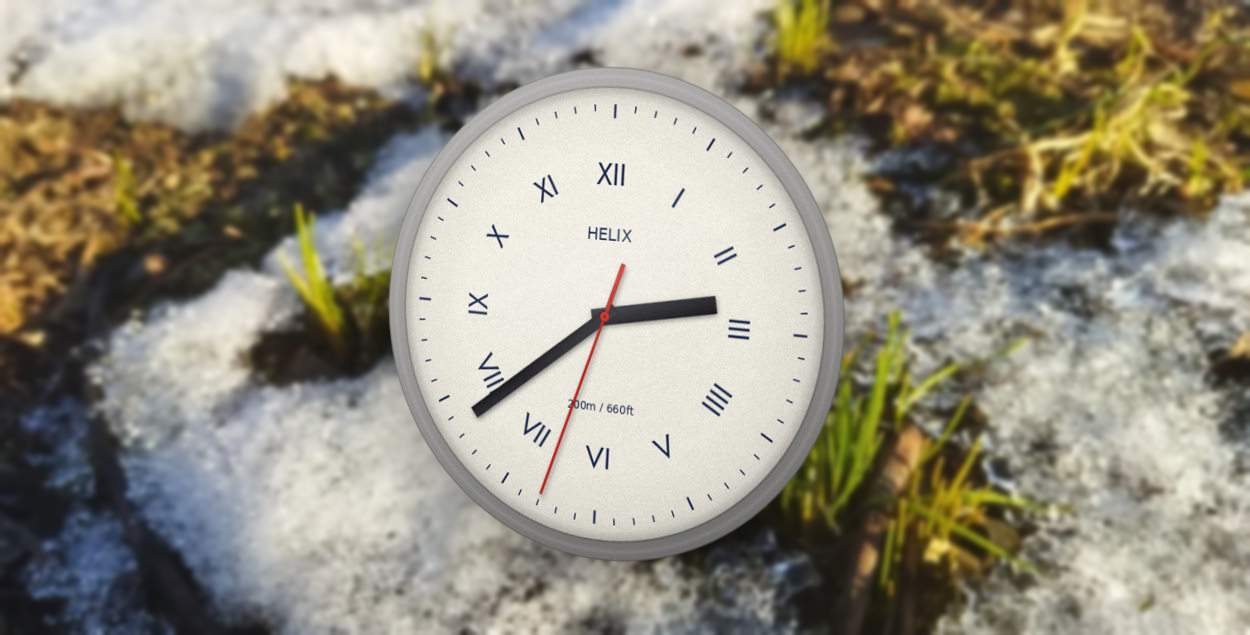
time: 2:38:33
